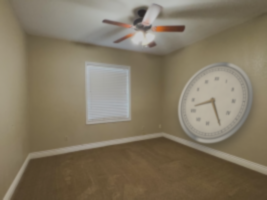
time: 8:25
